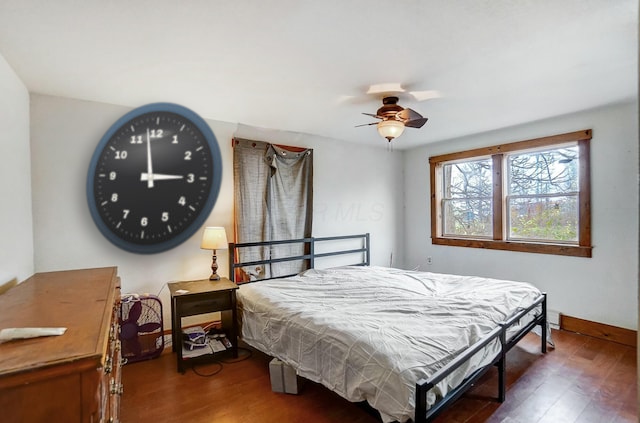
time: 2:58
